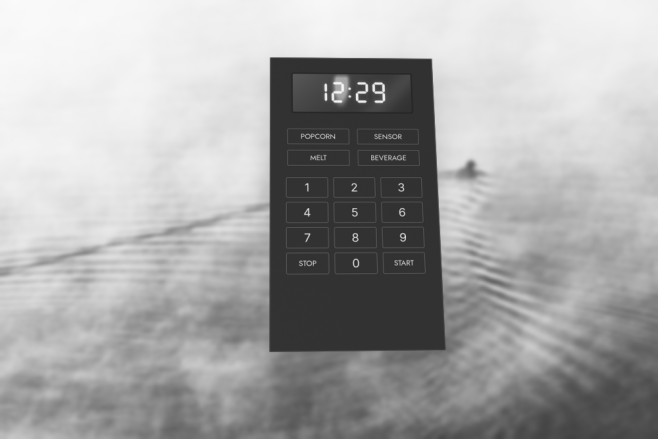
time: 12:29
